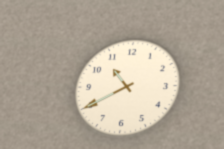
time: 10:40
